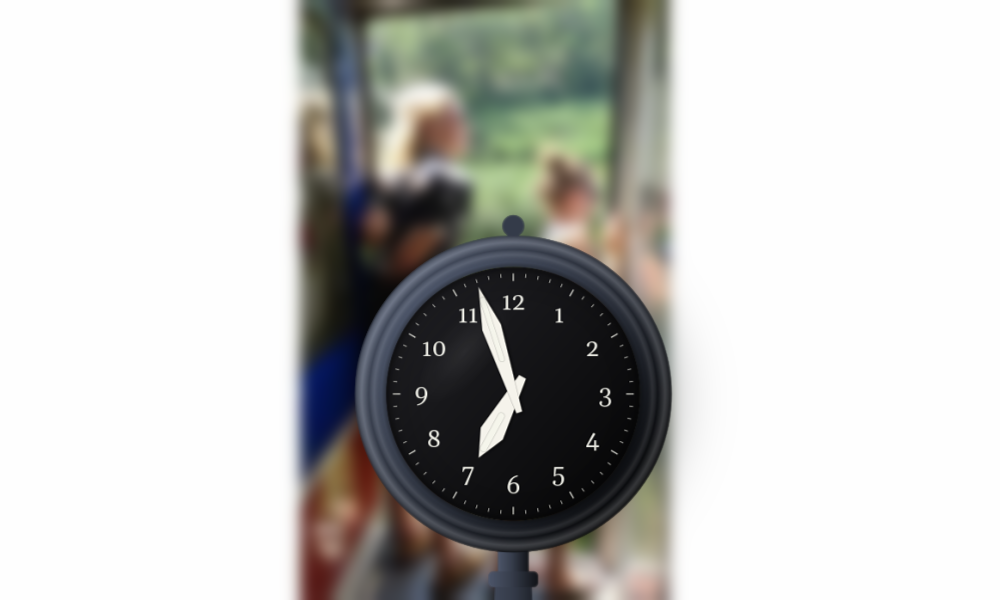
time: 6:57
